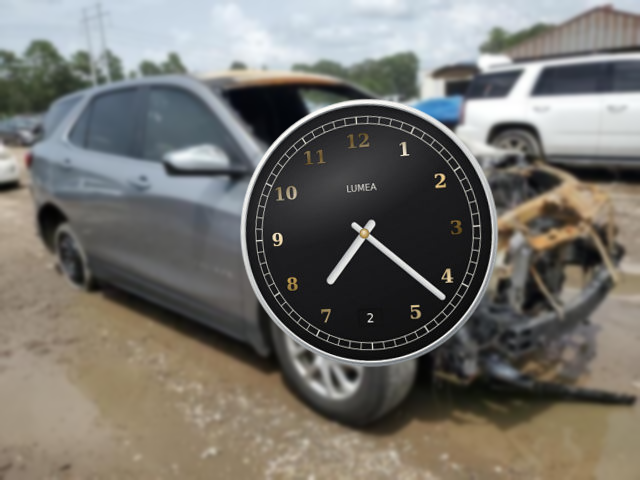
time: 7:22
